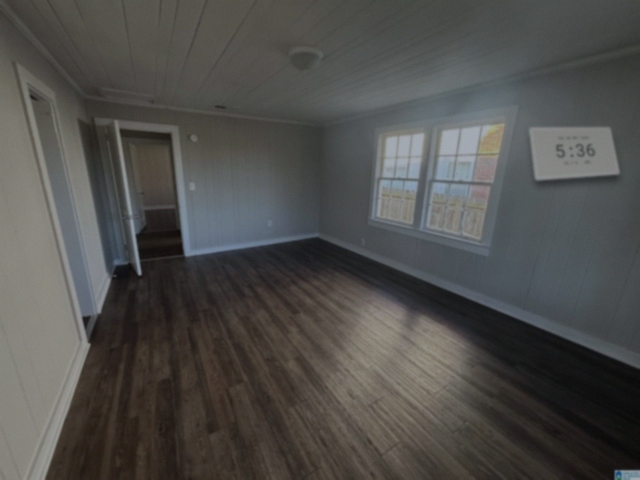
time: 5:36
